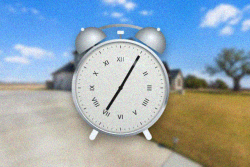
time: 7:05
